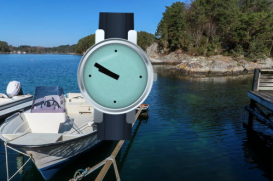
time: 9:50
